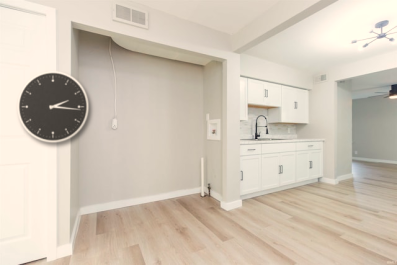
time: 2:16
